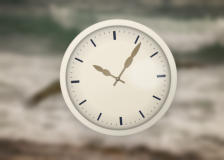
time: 10:06
